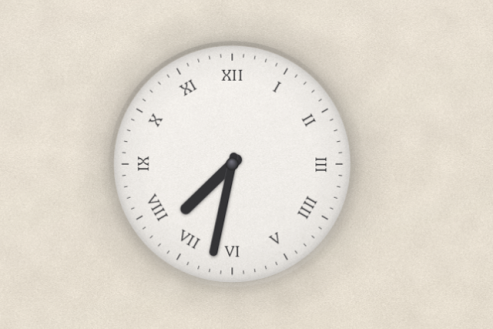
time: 7:32
